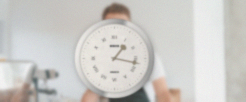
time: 1:17
